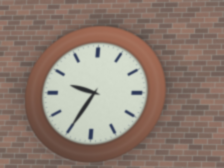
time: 9:35
